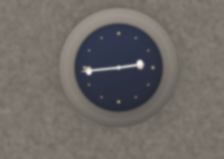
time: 2:44
